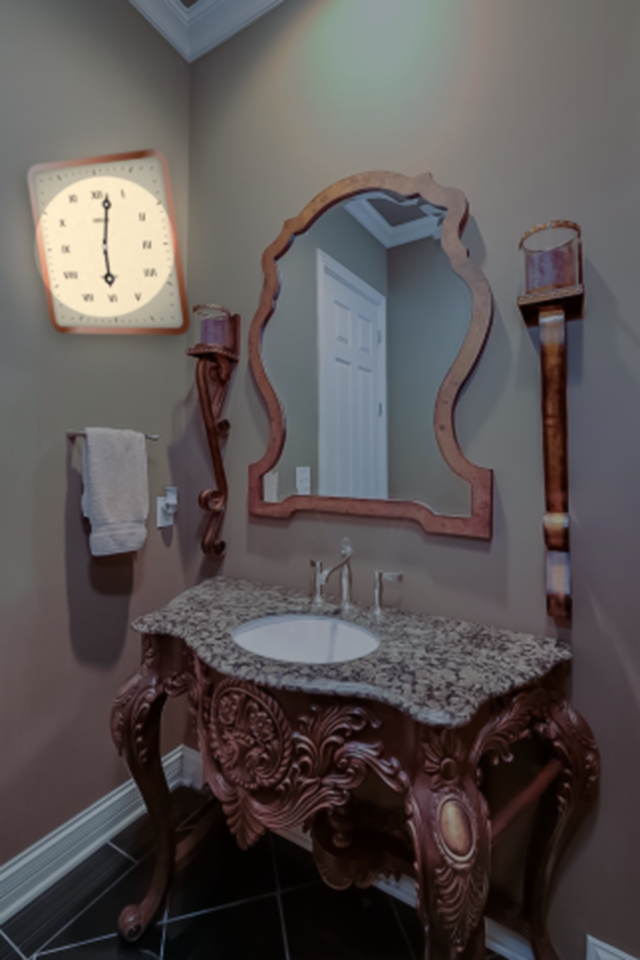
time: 6:02
